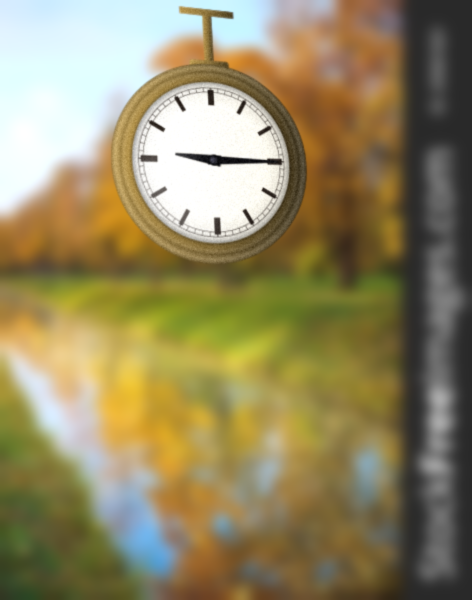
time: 9:15
